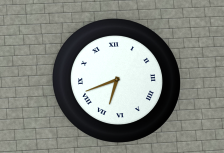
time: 6:42
